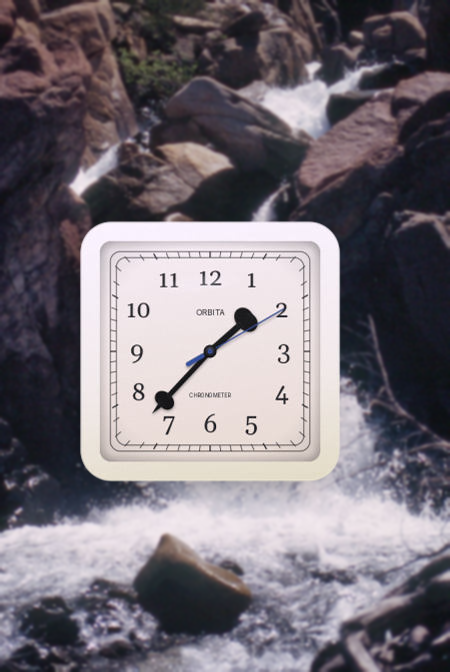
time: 1:37:10
